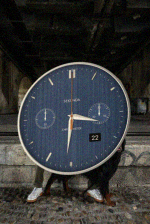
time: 3:31
